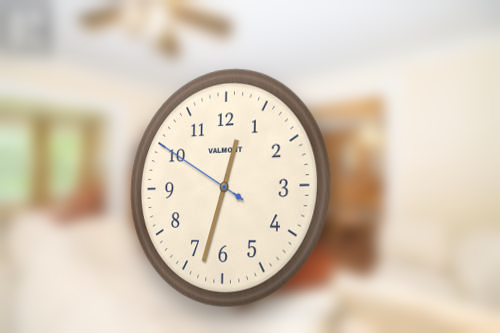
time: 12:32:50
